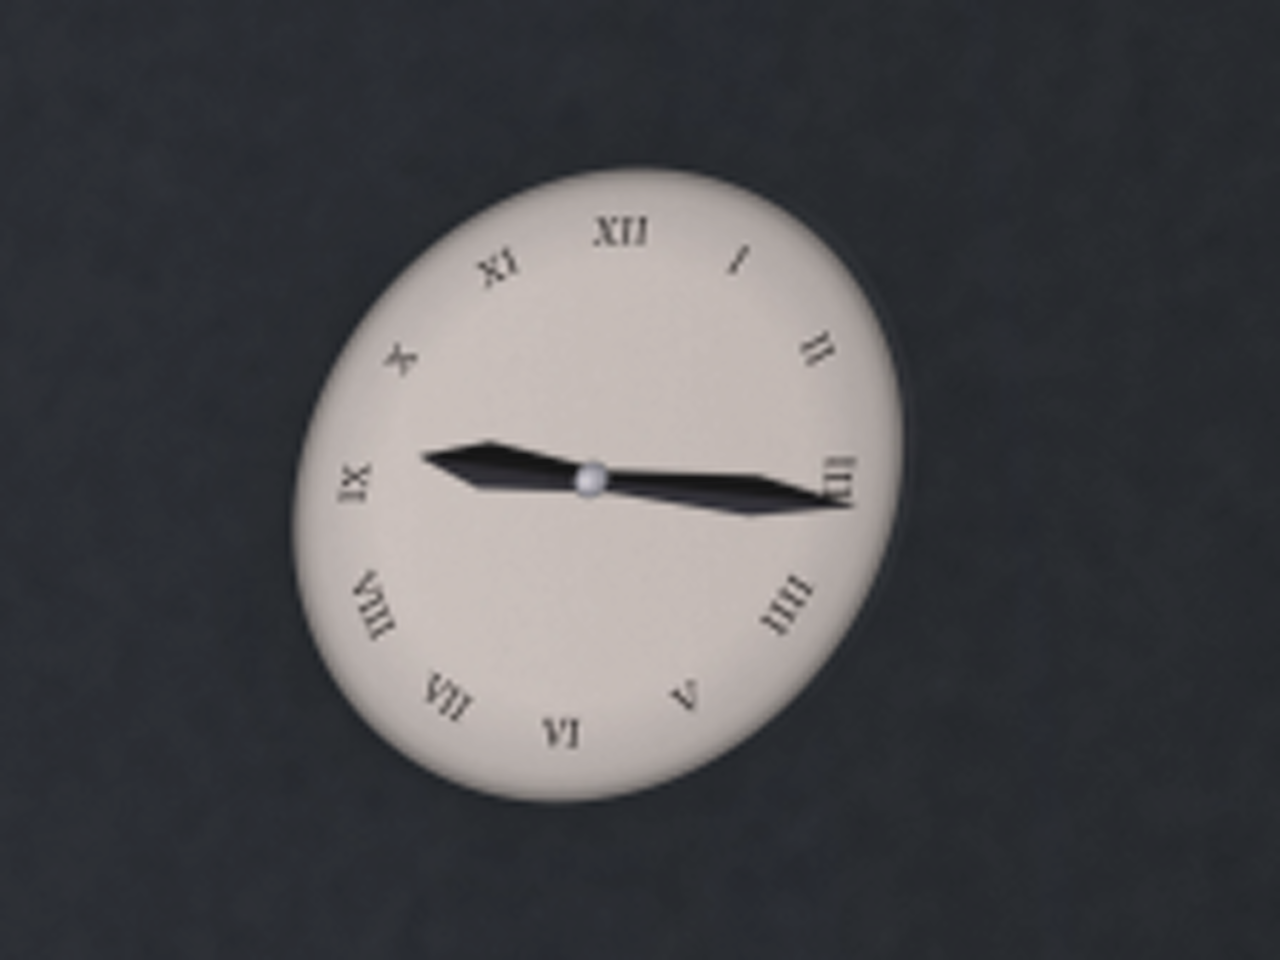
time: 9:16
